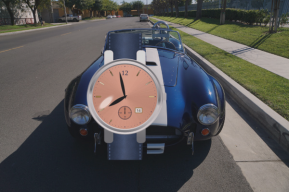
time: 7:58
